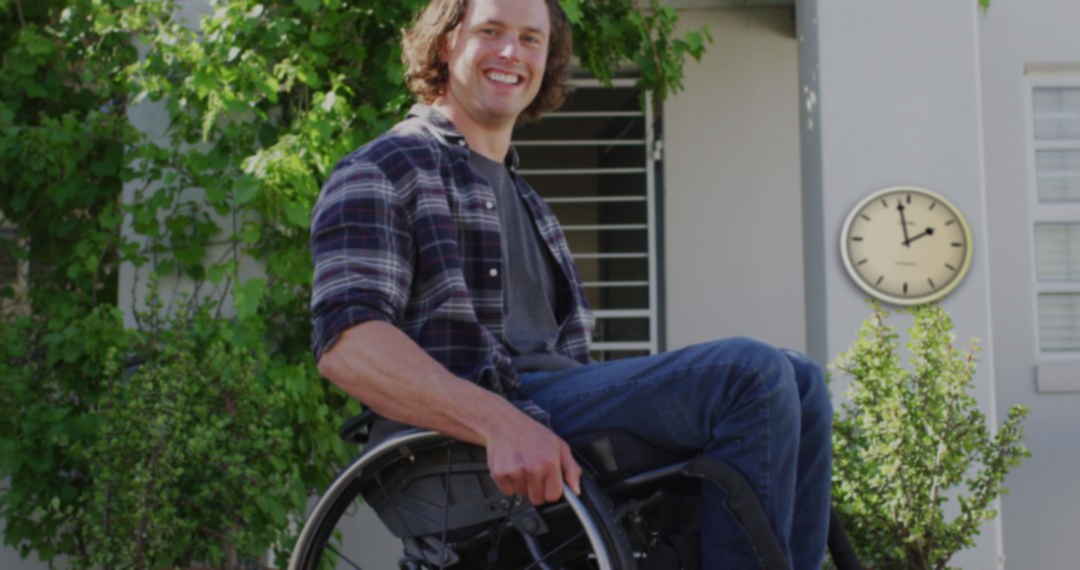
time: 1:58
